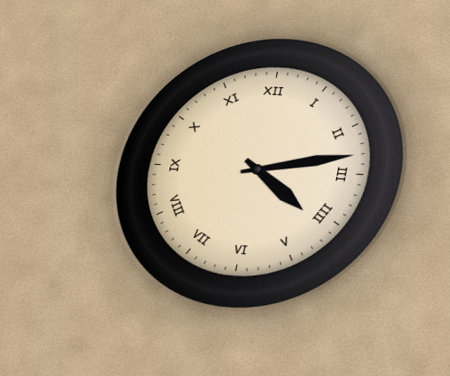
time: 4:13
